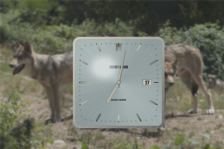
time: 7:02
